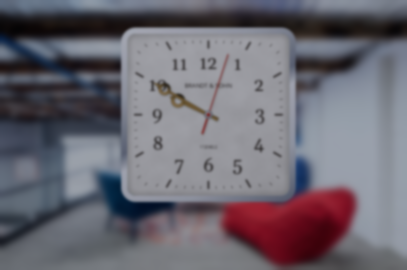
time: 9:50:03
